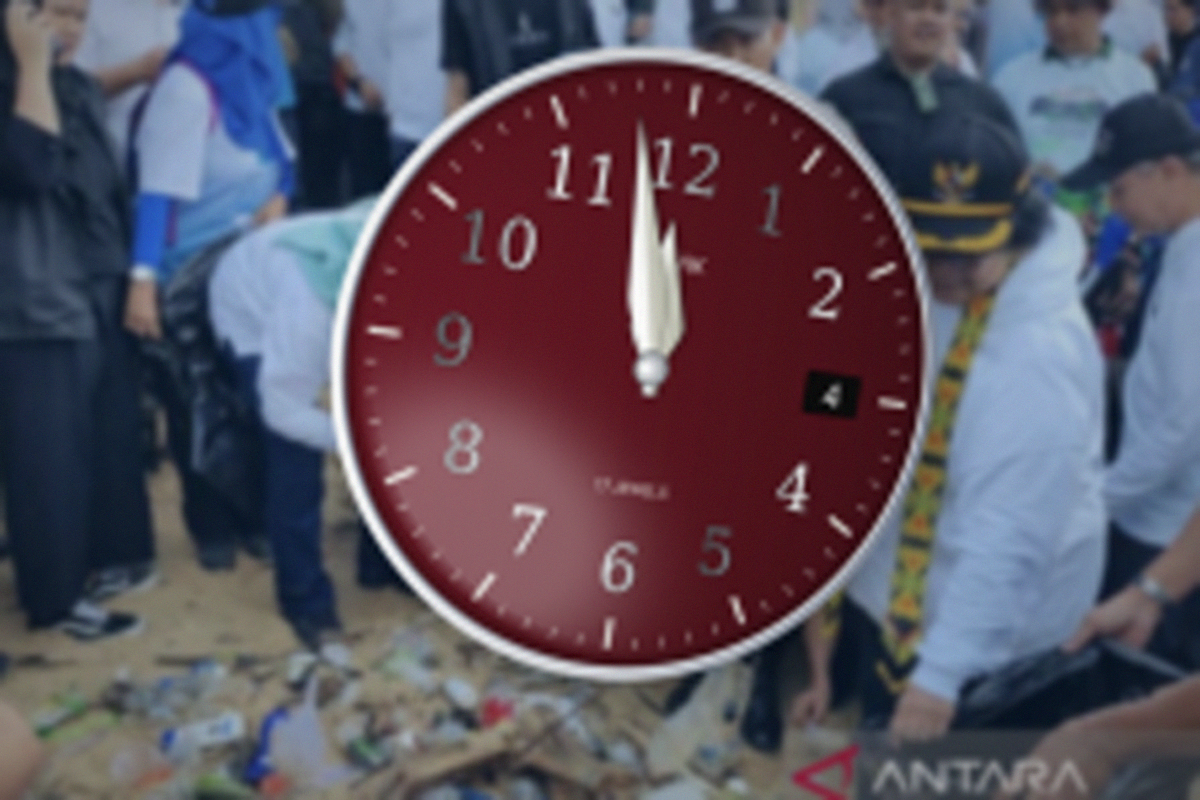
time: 11:58
